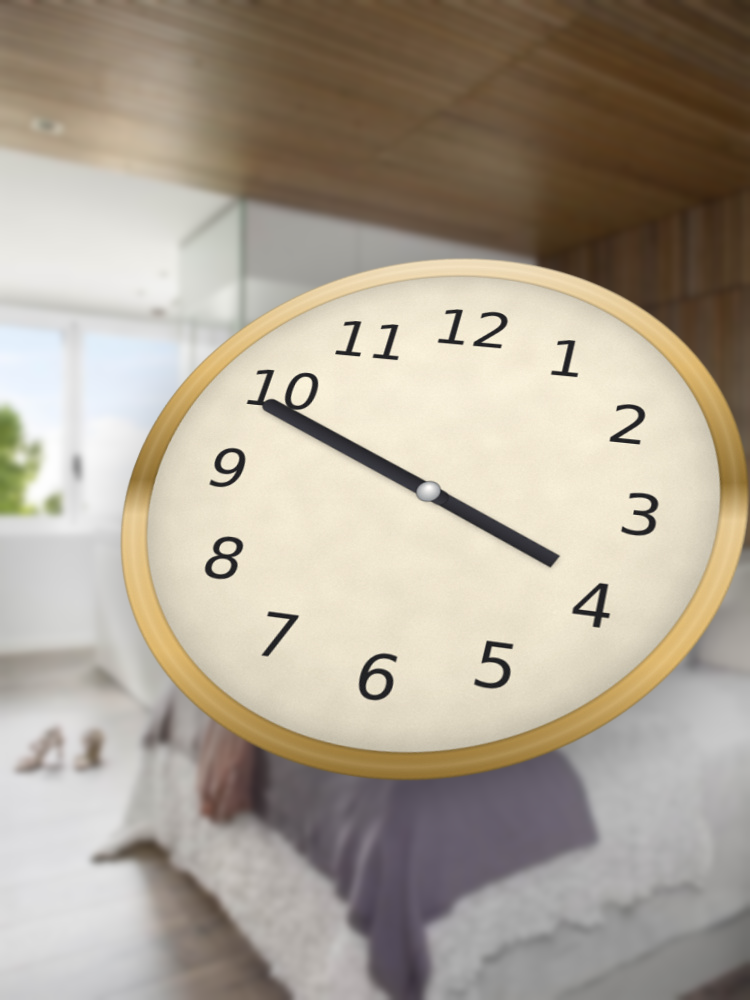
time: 3:49
